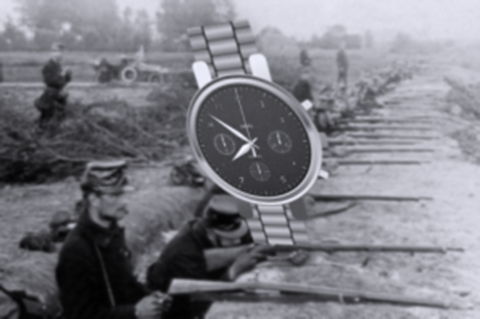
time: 7:52
